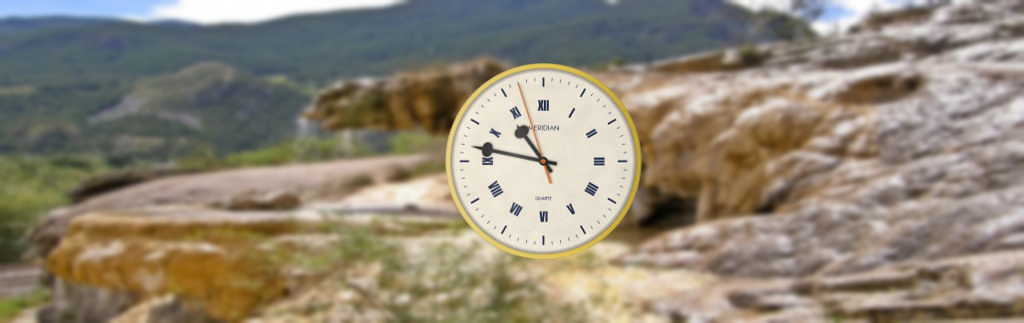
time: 10:46:57
